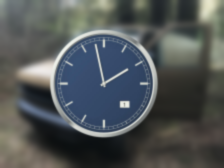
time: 1:58
